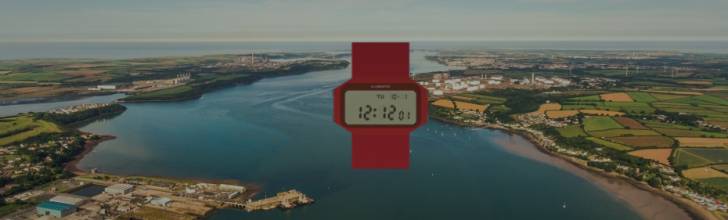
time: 12:12:01
